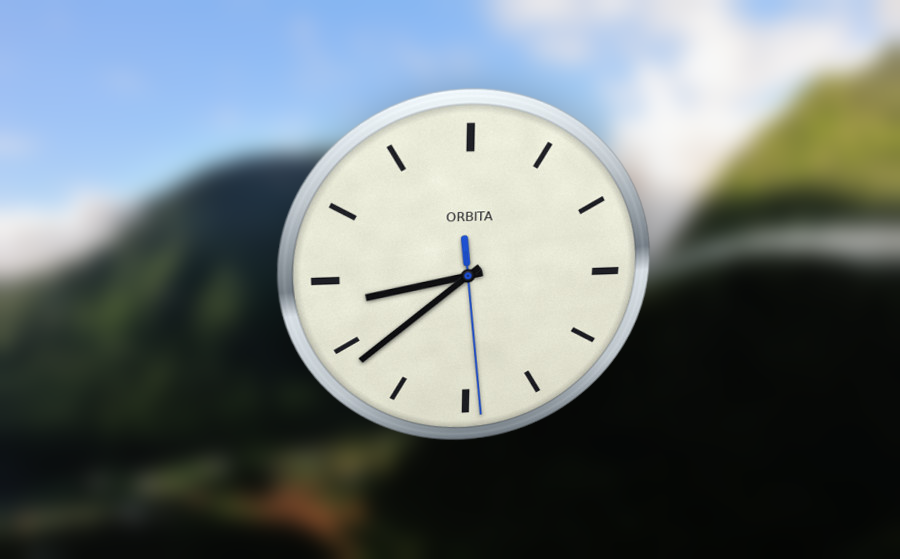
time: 8:38:29
